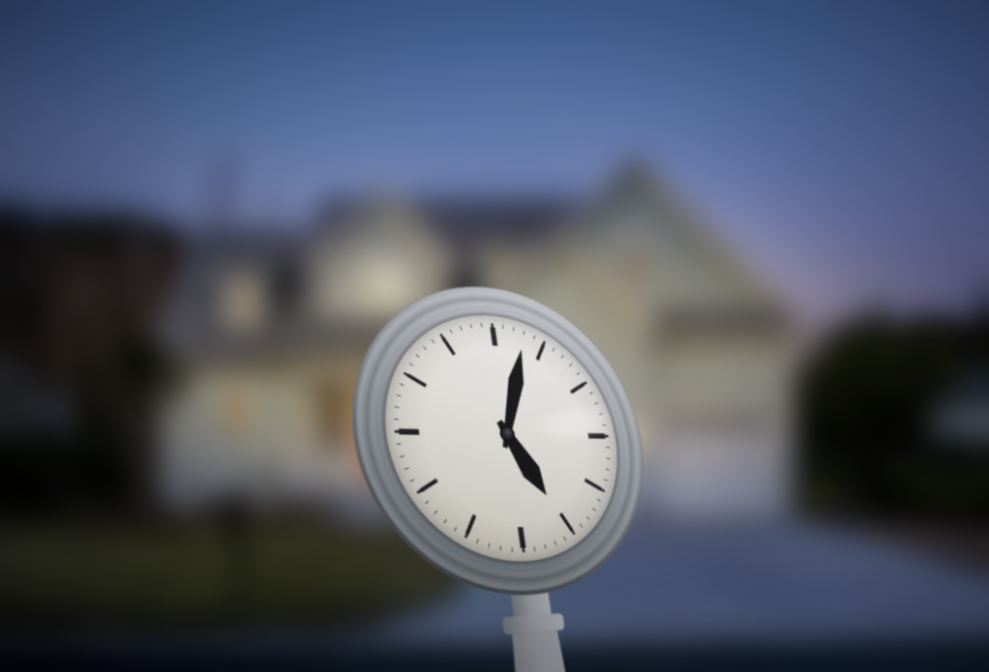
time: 5:03
